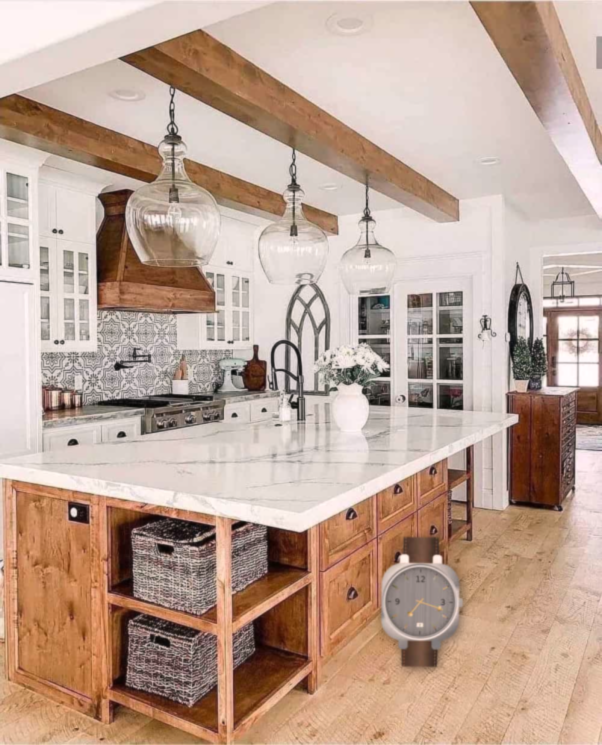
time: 7:18
